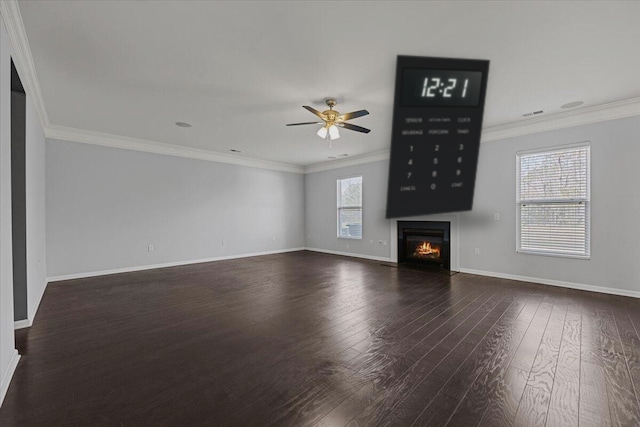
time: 12:21
